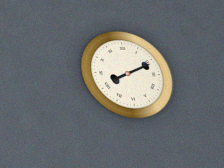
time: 8:11
